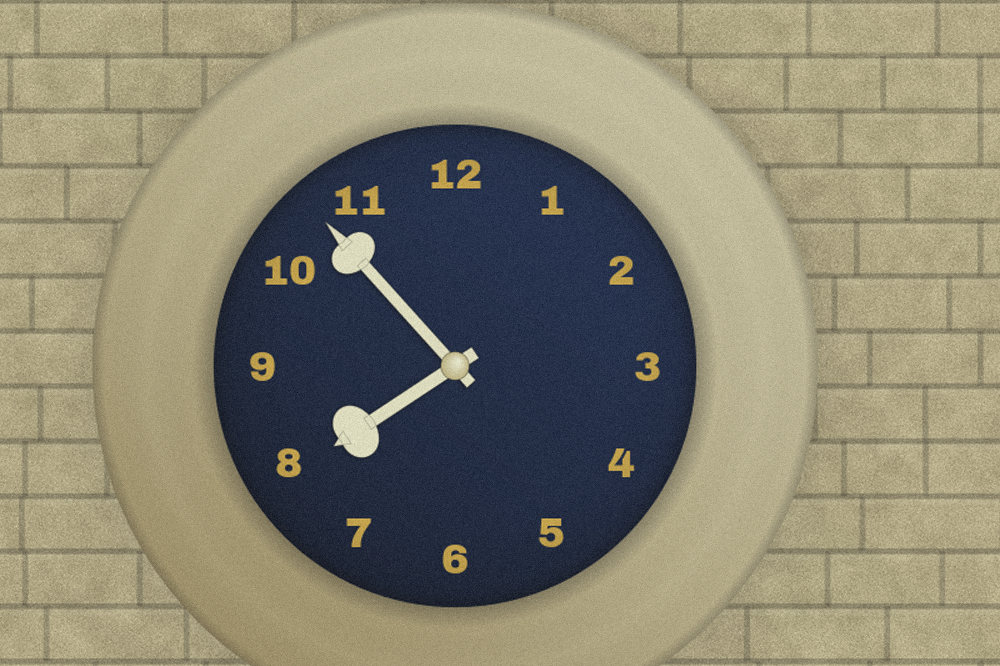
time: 7:53
